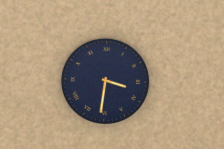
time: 3:31
